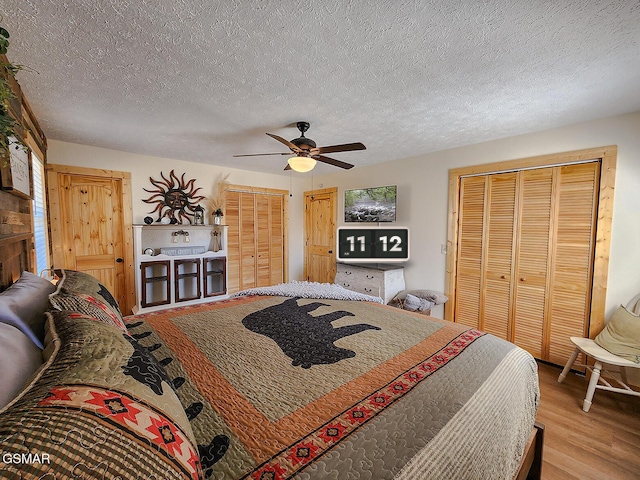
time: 11:12
